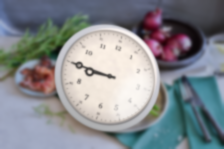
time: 8:45
